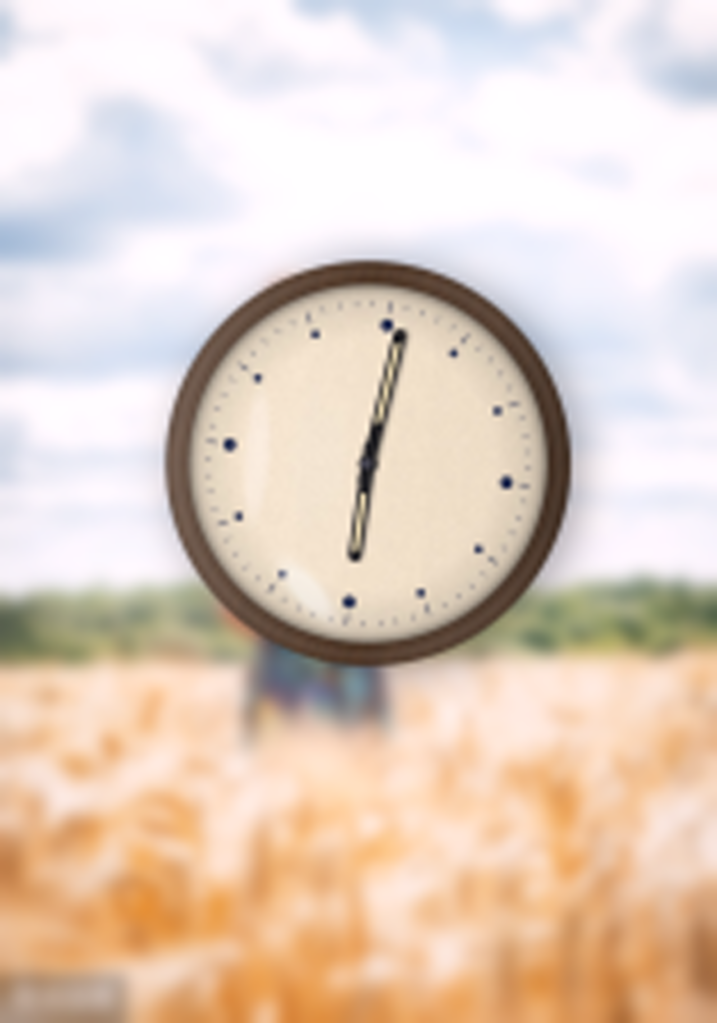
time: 6:01
